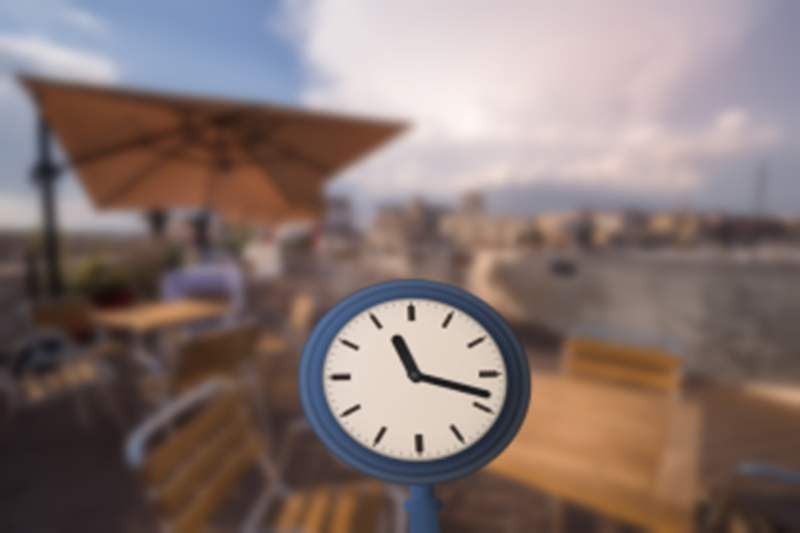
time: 11:18
